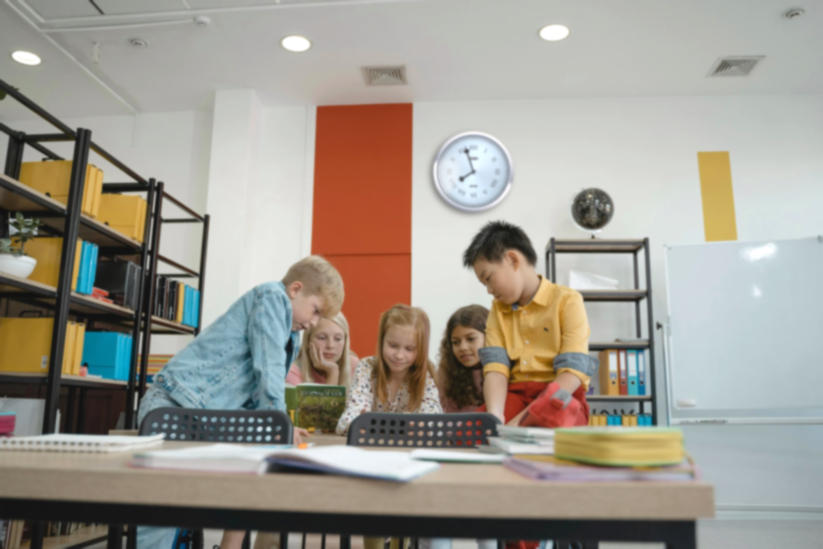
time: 7:57
